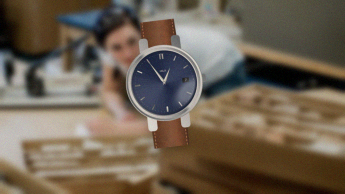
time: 12:55
